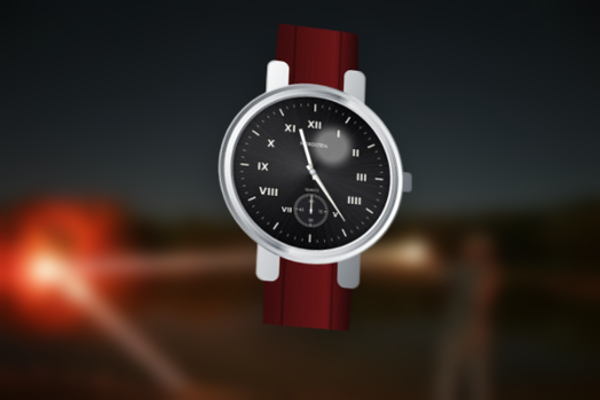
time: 11:24
